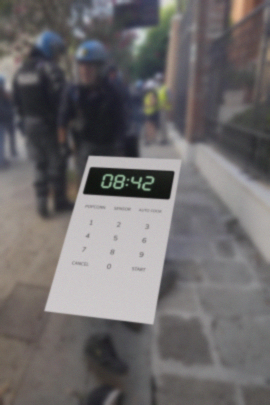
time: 8:42
